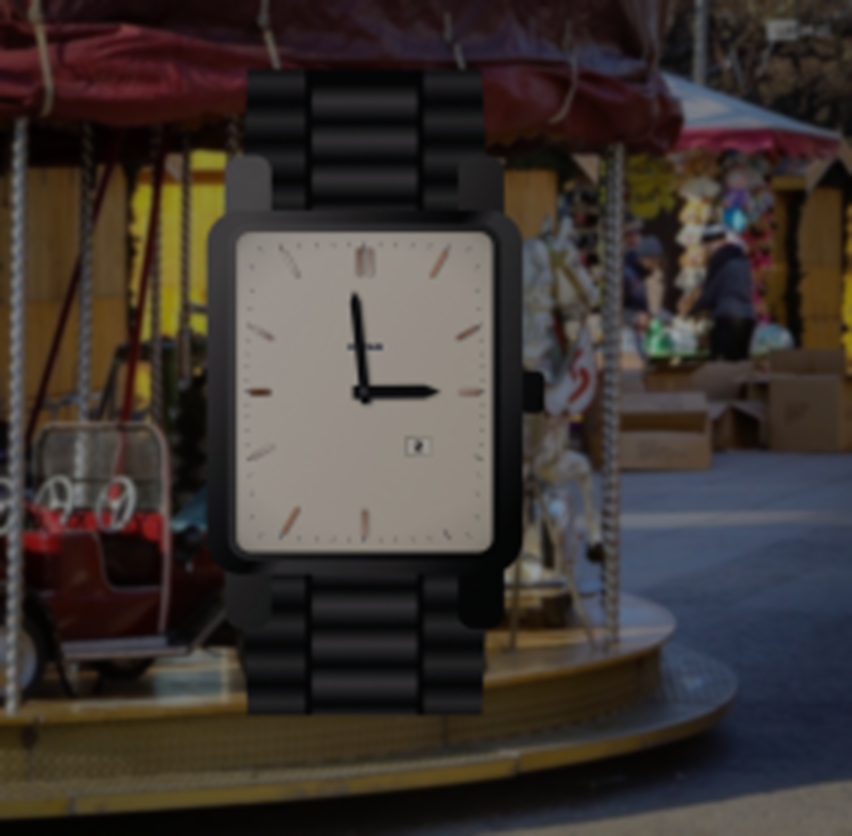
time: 2:59
